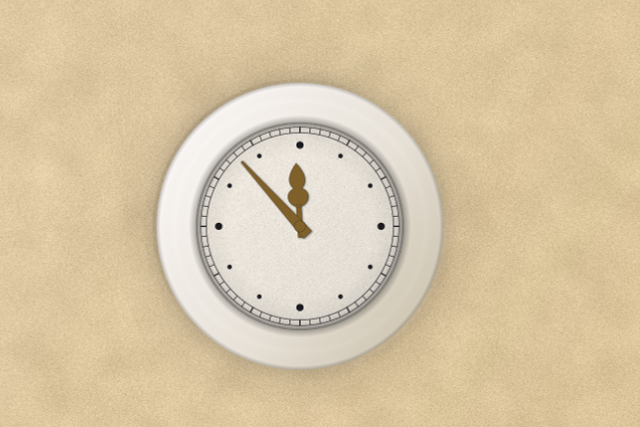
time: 11:53
